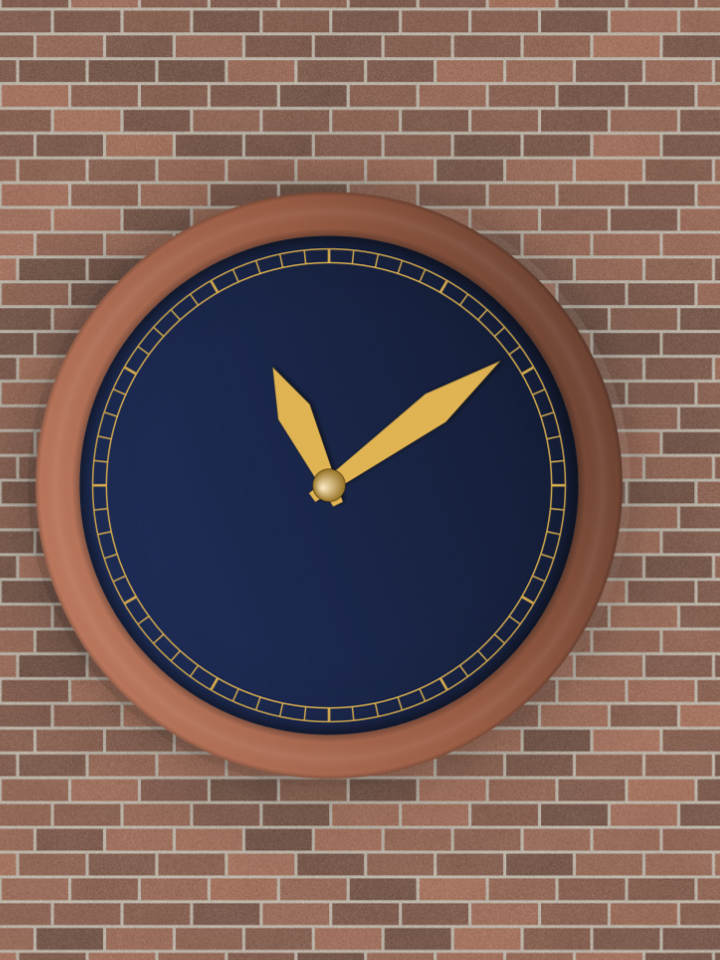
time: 11:09
